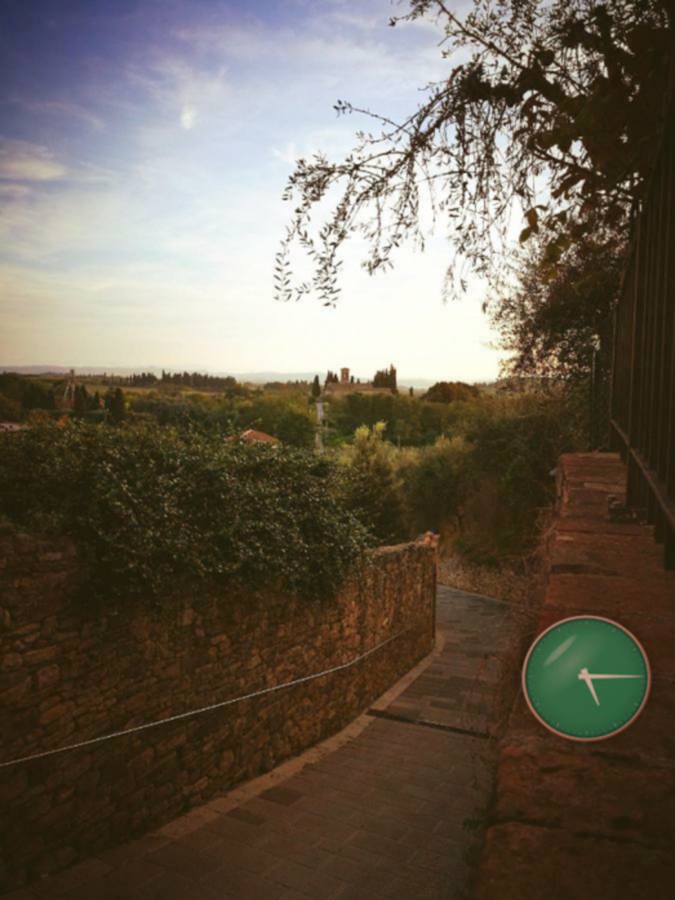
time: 5:15
